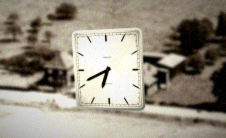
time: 6:41
